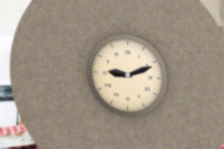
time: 9:11
